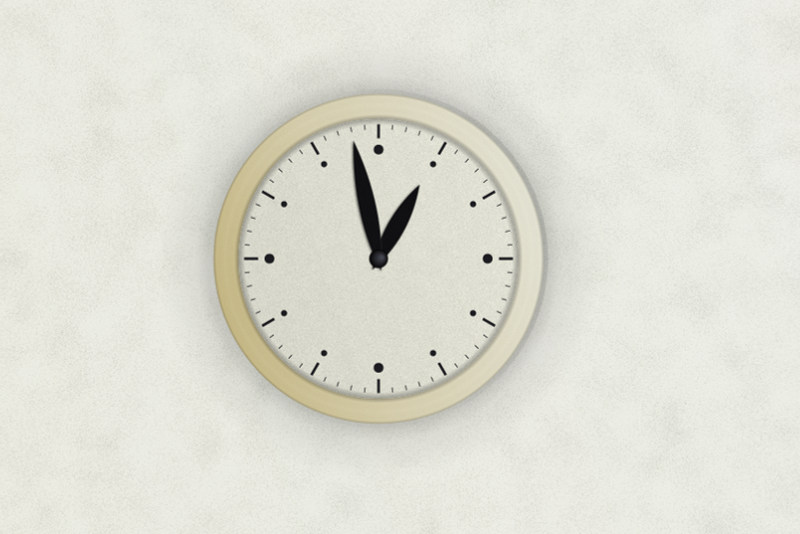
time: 12:58
